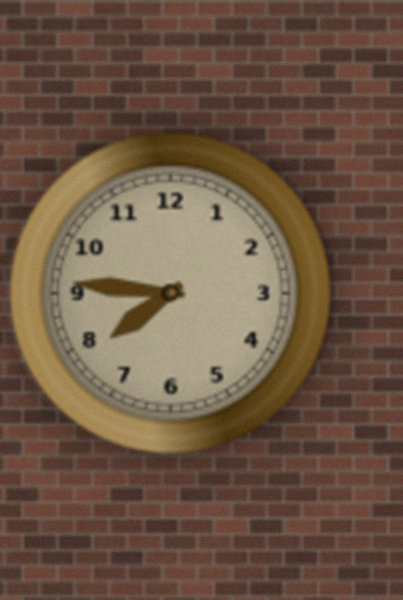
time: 7:46
